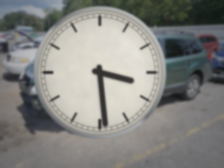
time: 3:29
